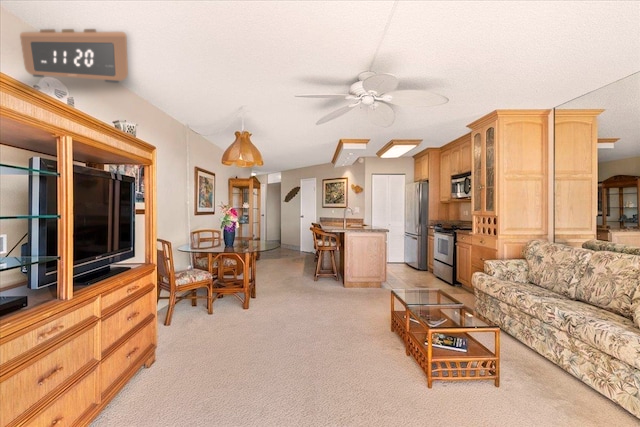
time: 11:20
